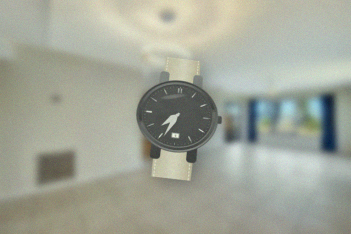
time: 7:34
